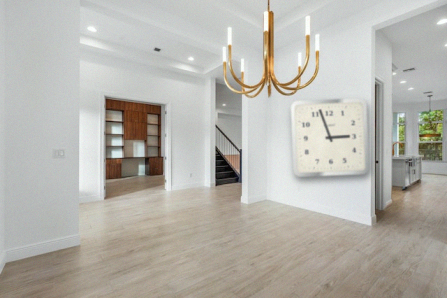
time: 2:57
